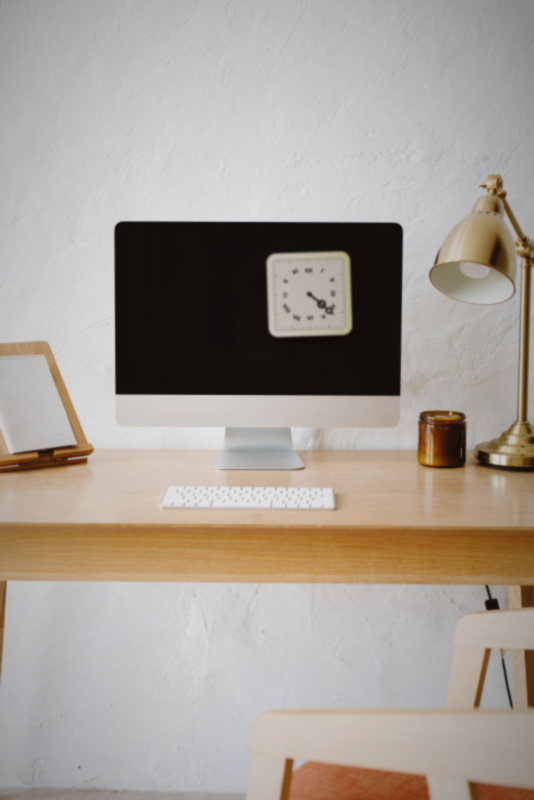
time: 4:22
